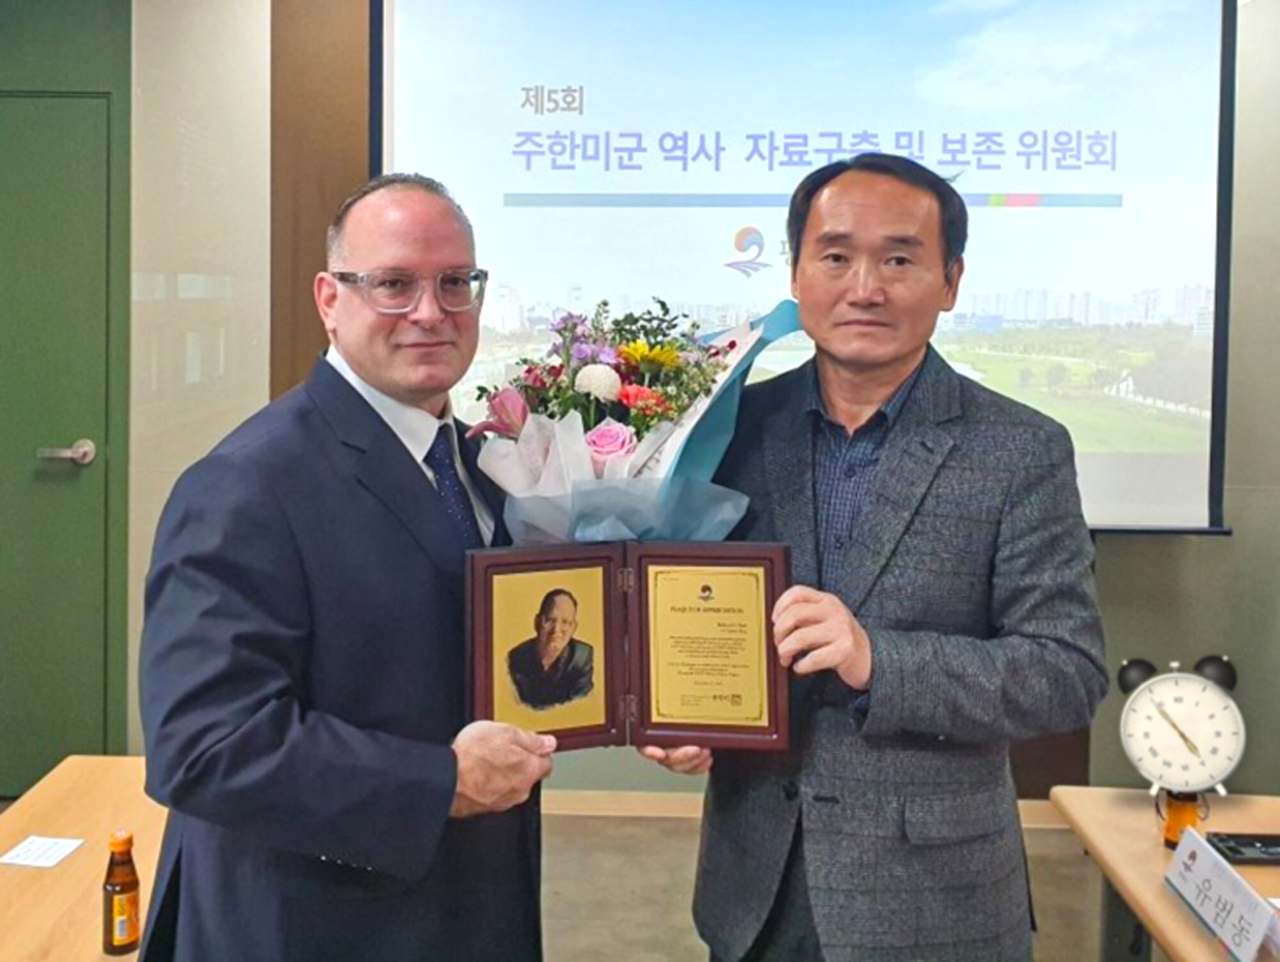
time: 4:54
